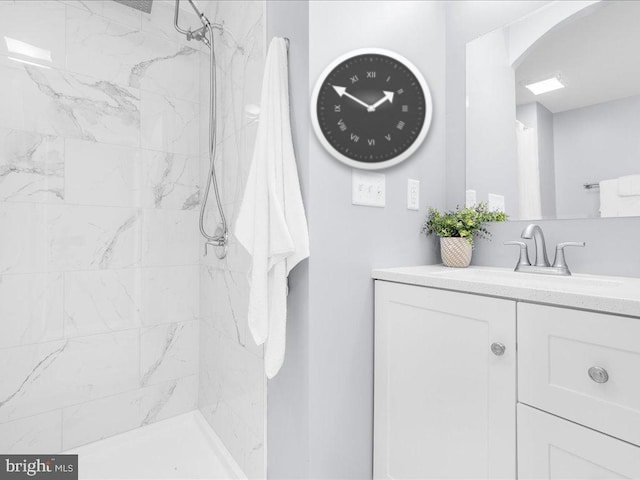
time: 1:50
